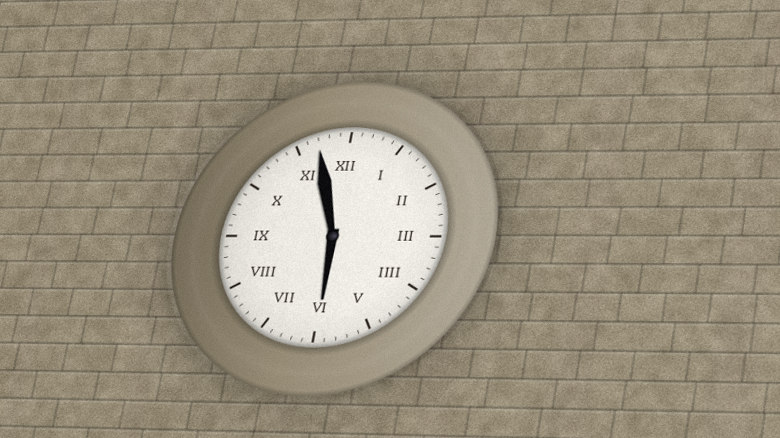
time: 5:57
